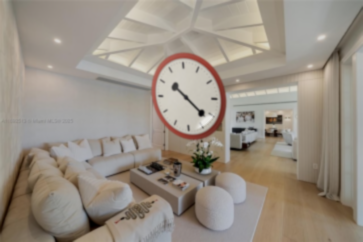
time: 10:22
